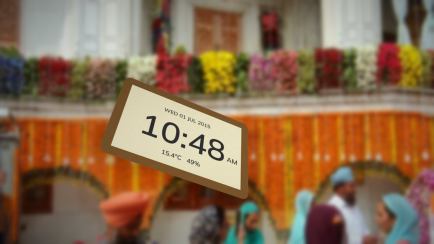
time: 10:48
